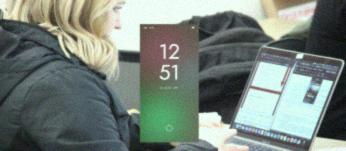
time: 12:51
